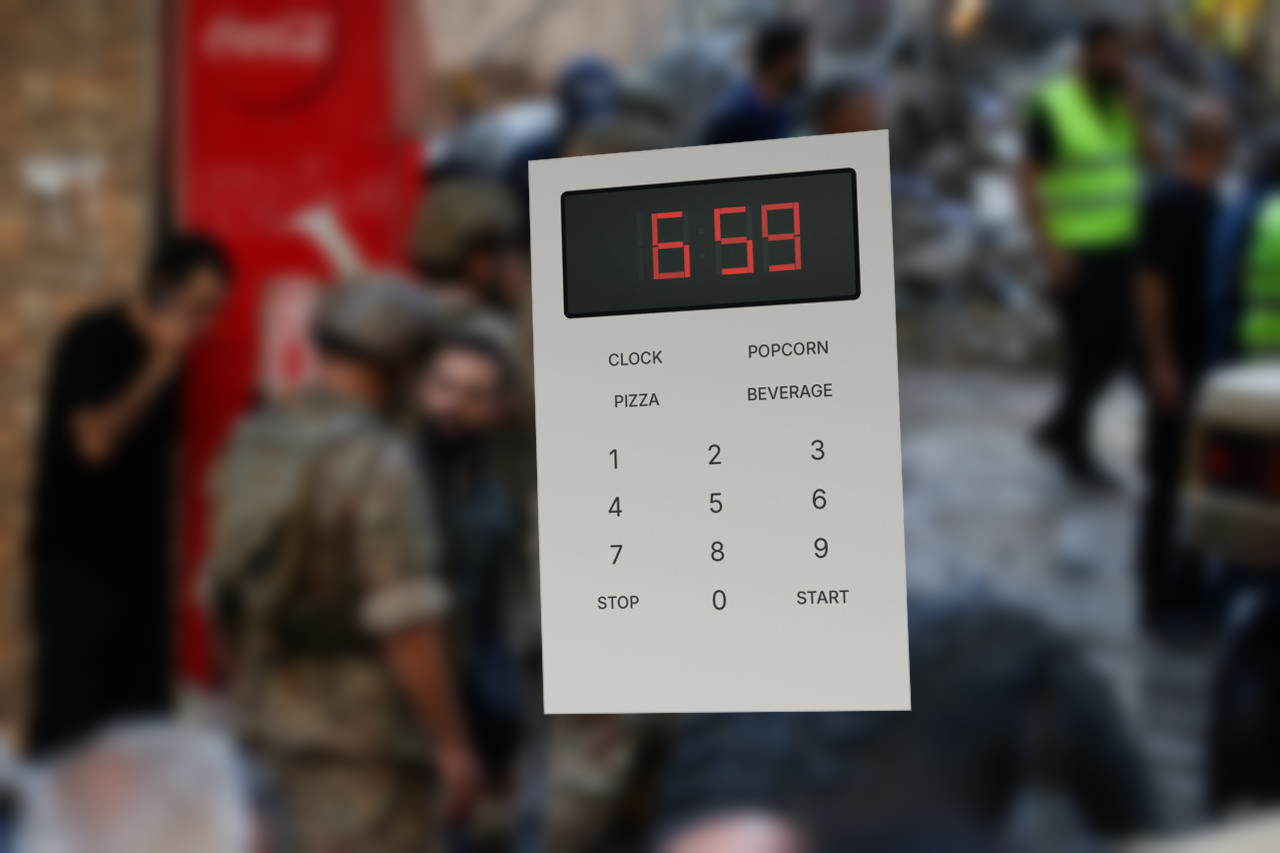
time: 6:59
